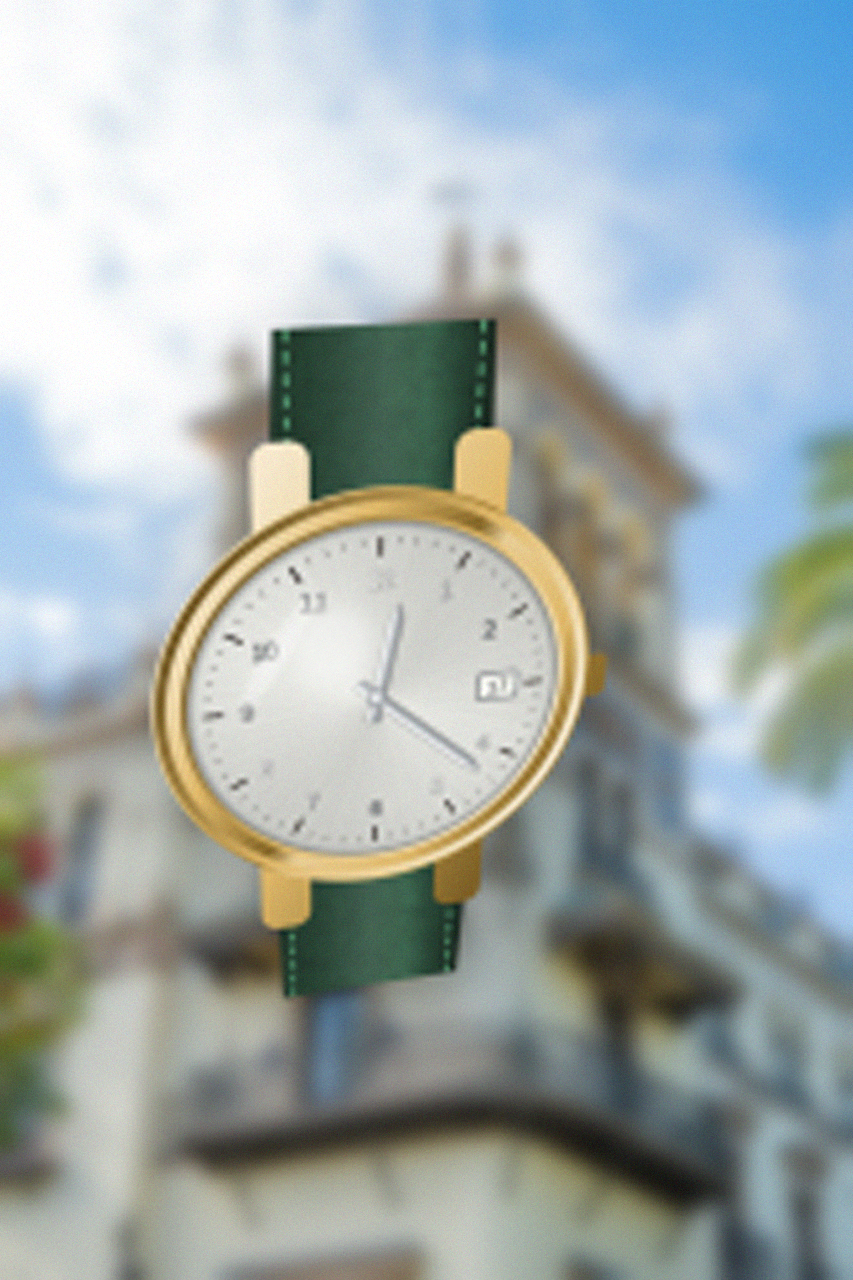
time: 12:22
